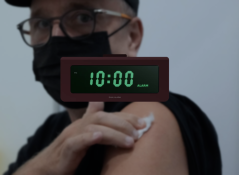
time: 10:00
